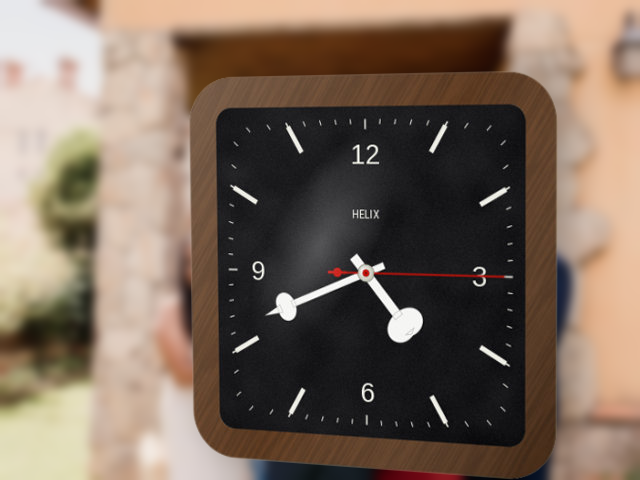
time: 4:41:15
